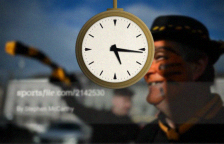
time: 5:16
